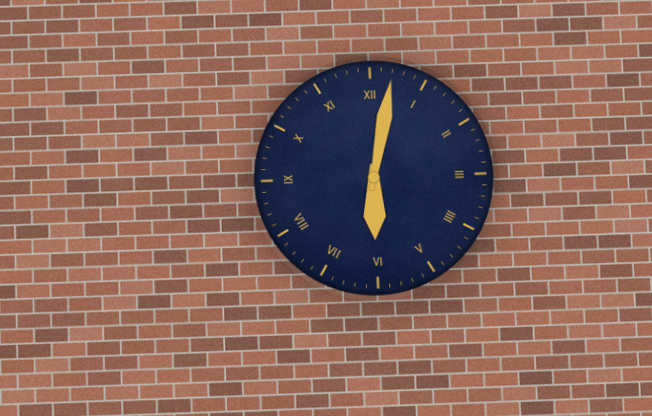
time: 6:02
